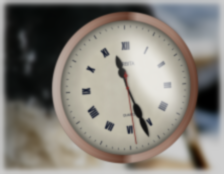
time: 11:26:29
